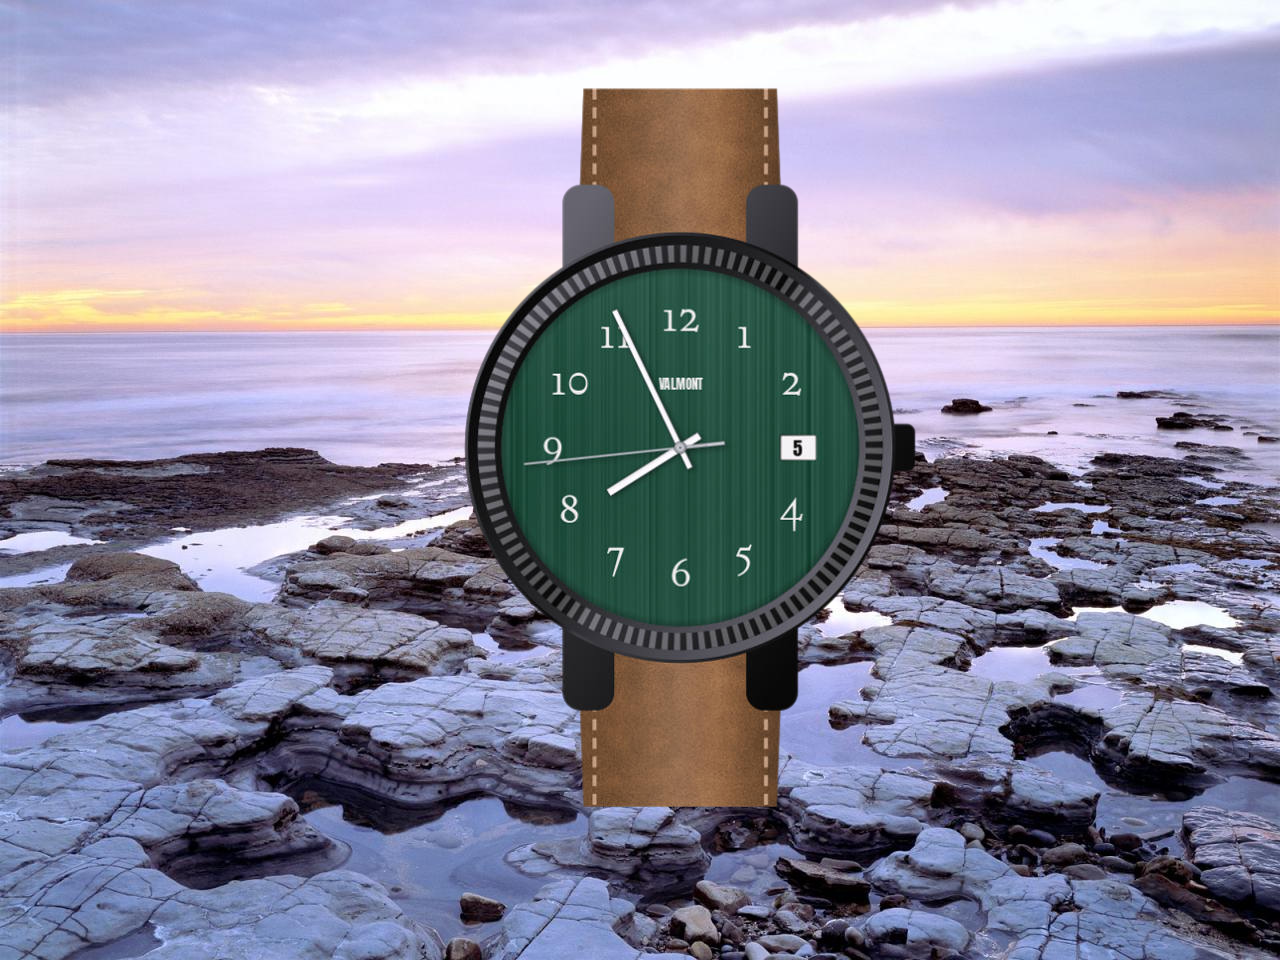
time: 7:55:44
